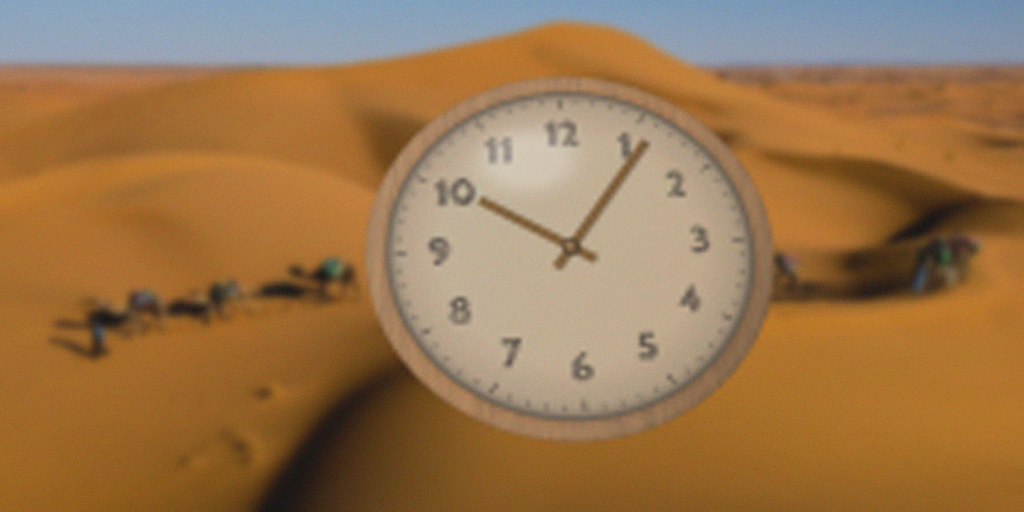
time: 10:06
